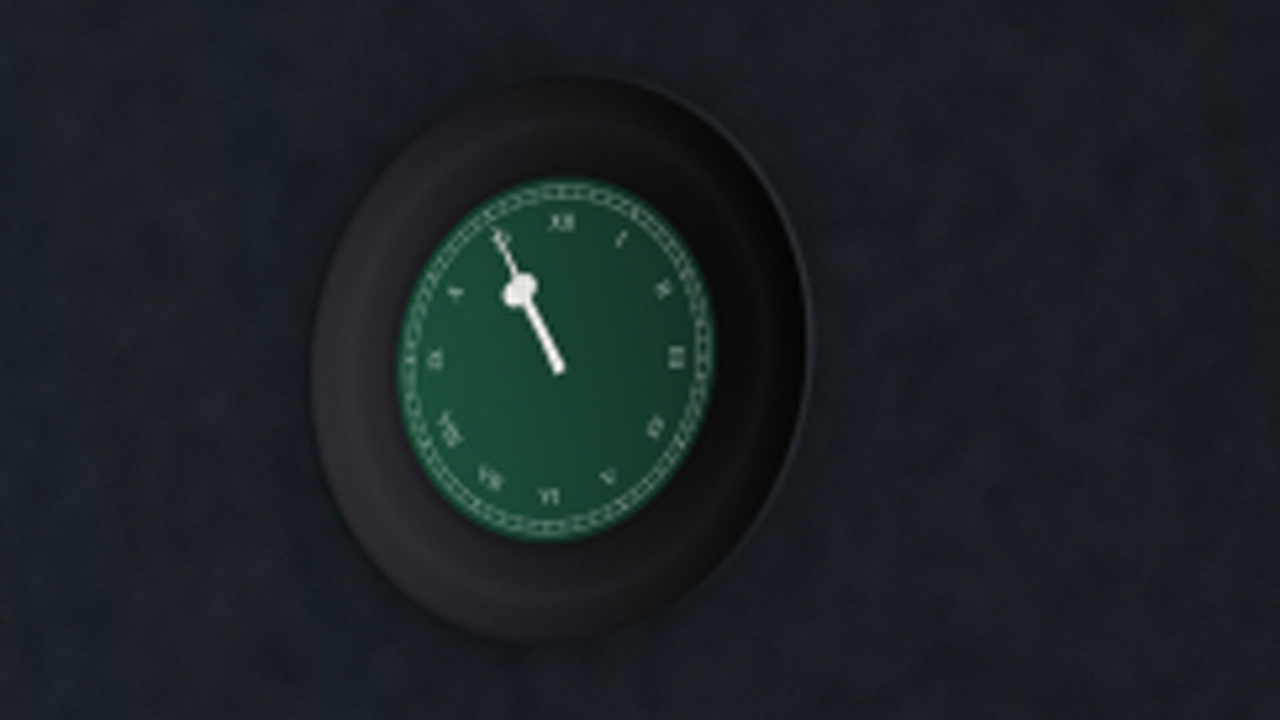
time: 10:55
